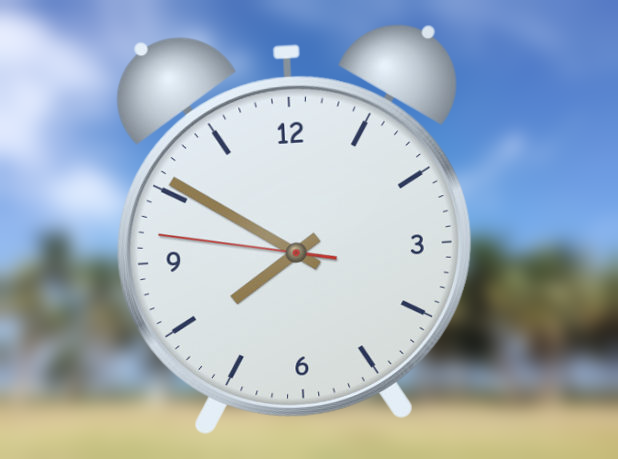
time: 7:50:47
